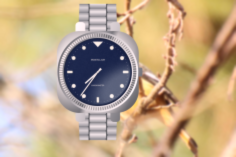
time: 7:36
